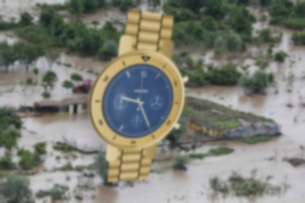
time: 9:25
